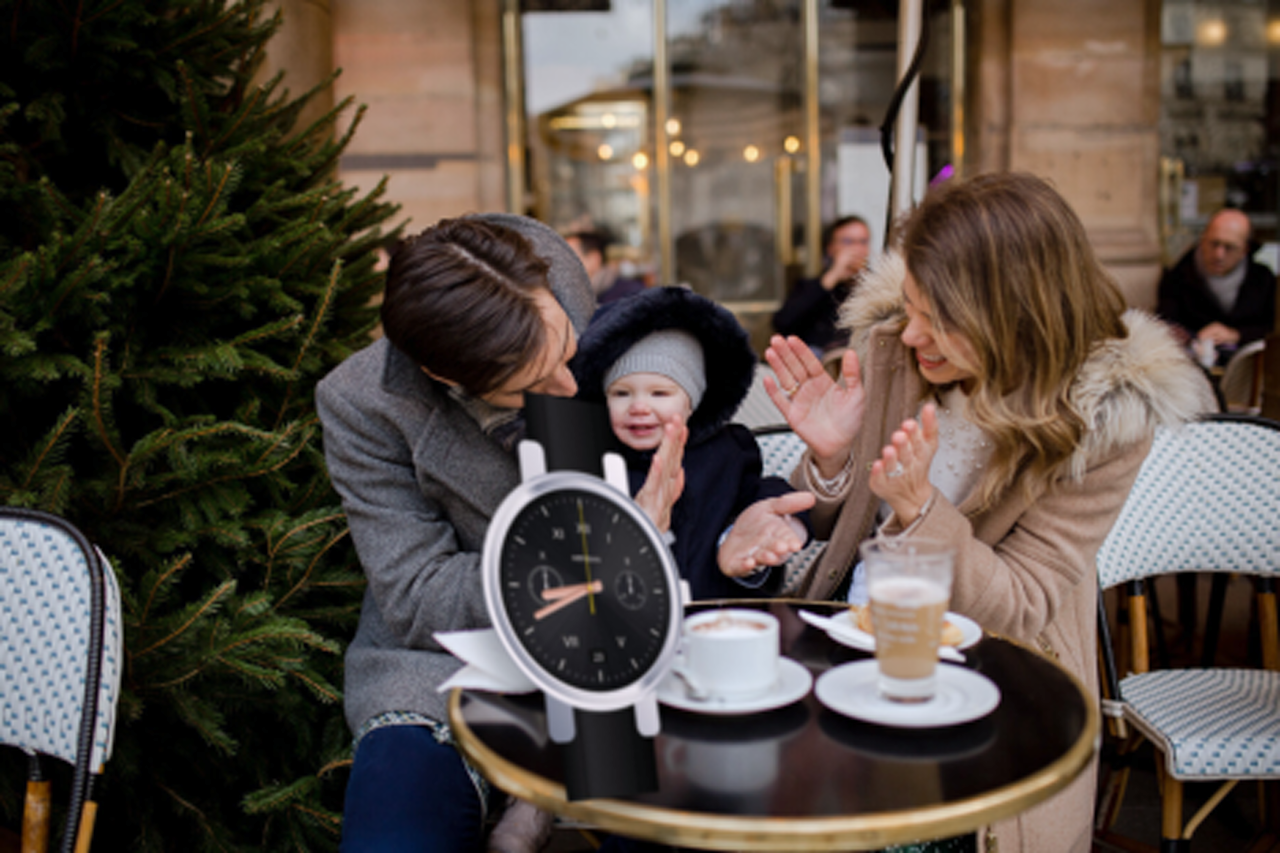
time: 8:41
